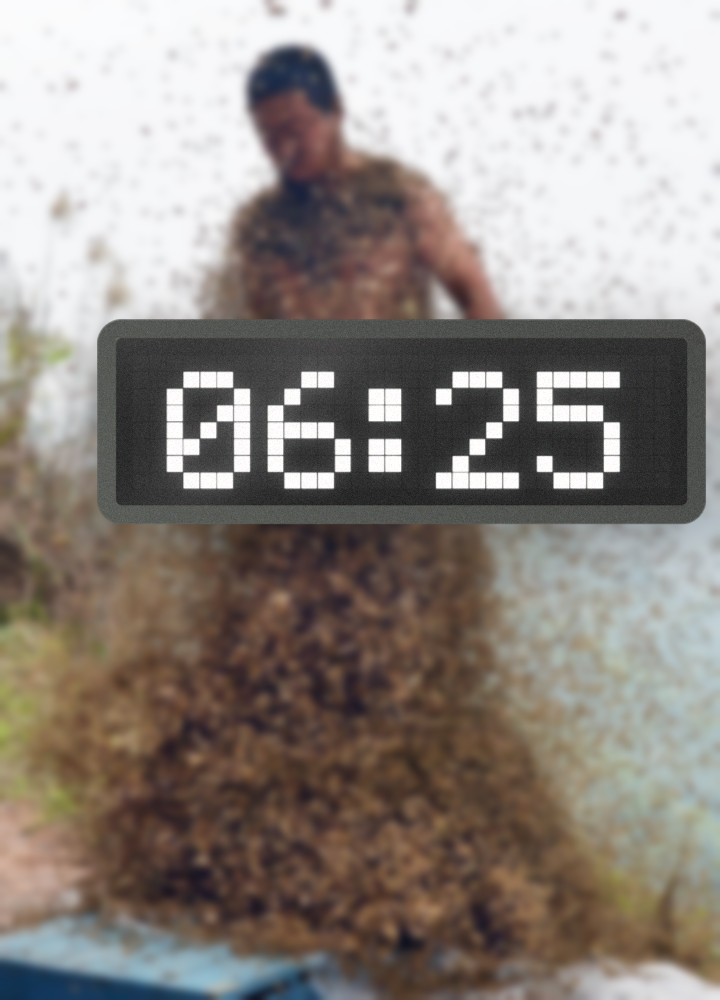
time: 6:25
